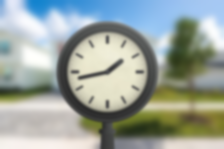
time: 1:43
